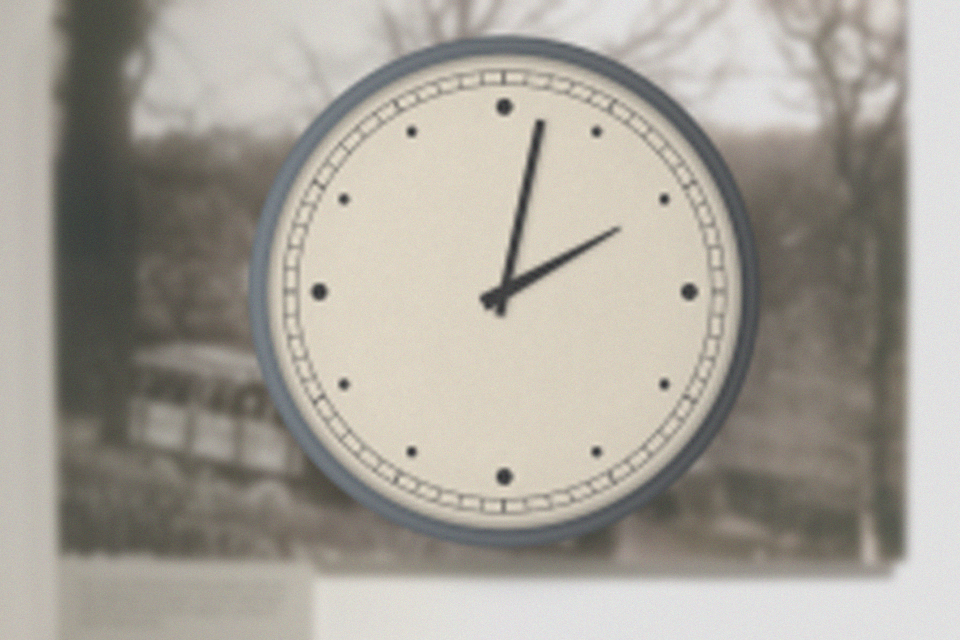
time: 2:02
